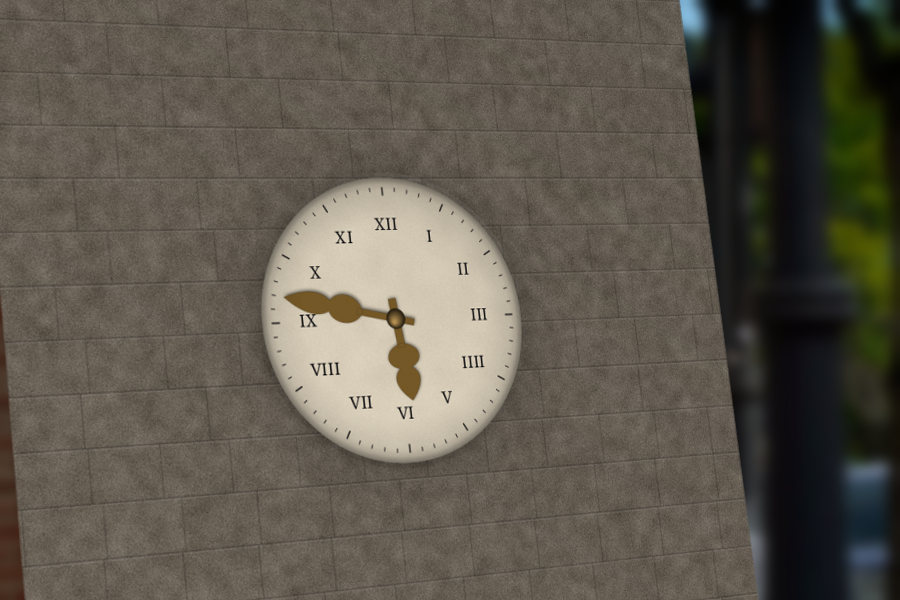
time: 5:47
